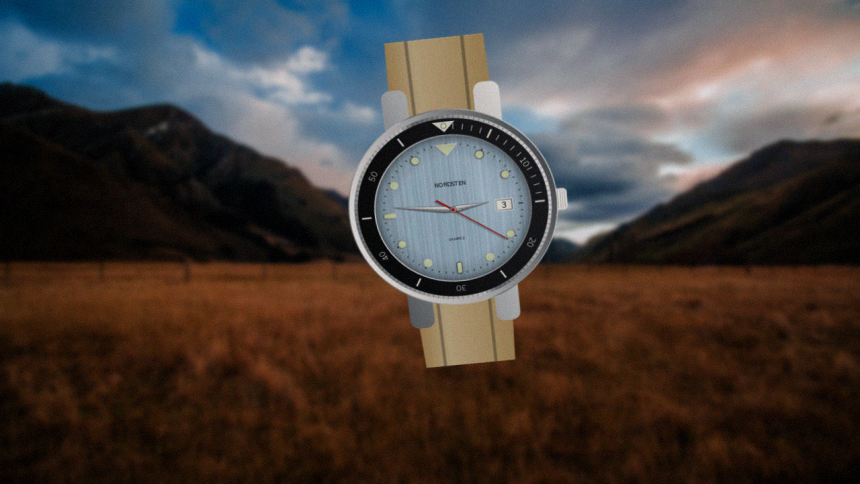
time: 2:46:21
